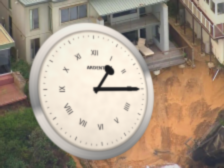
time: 1:15
